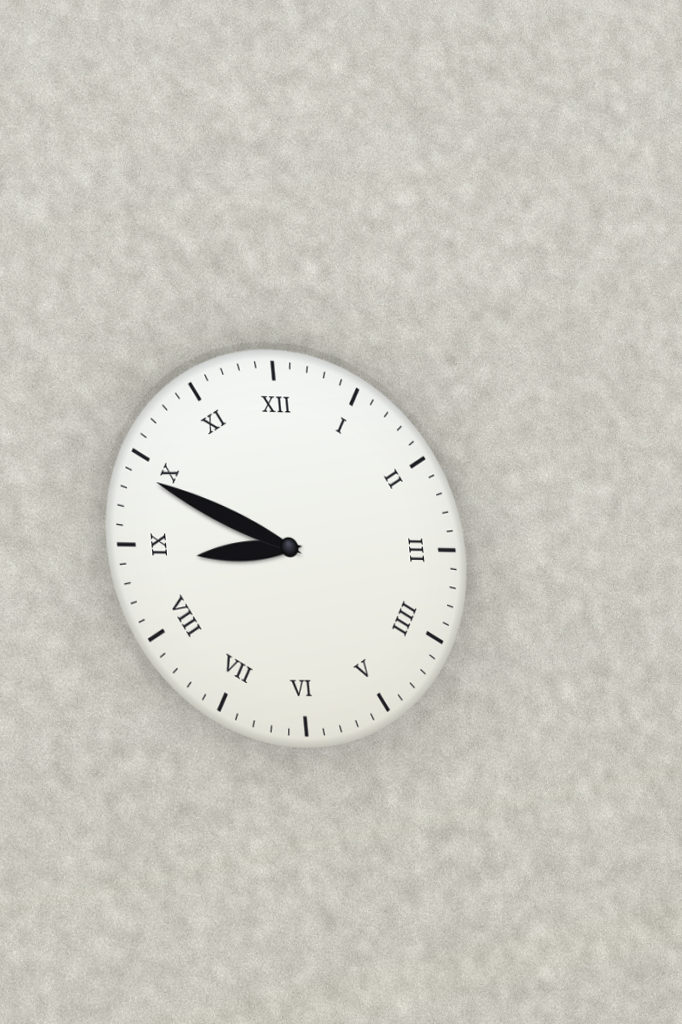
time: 8:49
